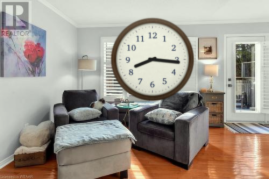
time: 8:16
